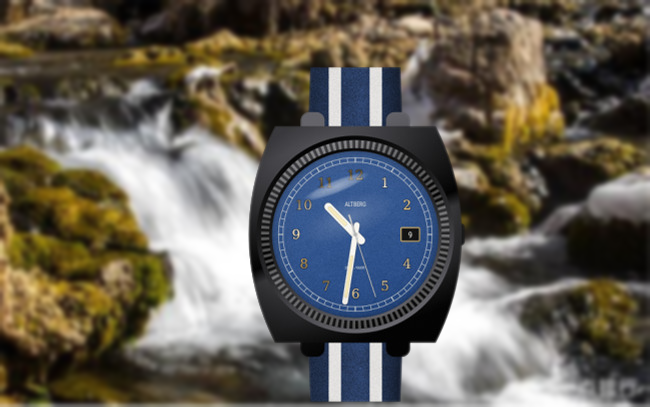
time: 10:31:27
